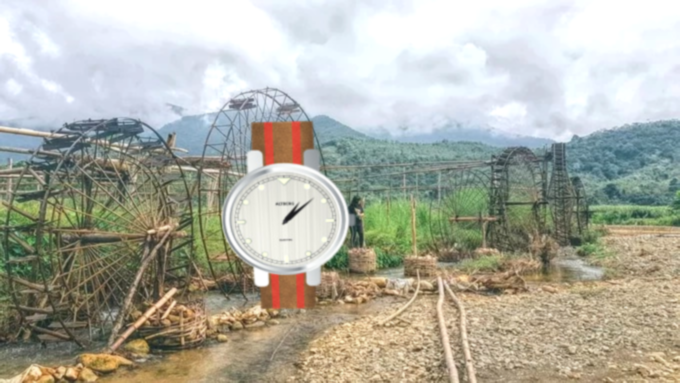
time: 1:08
